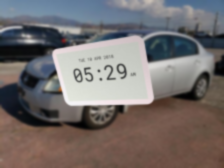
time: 5:29
